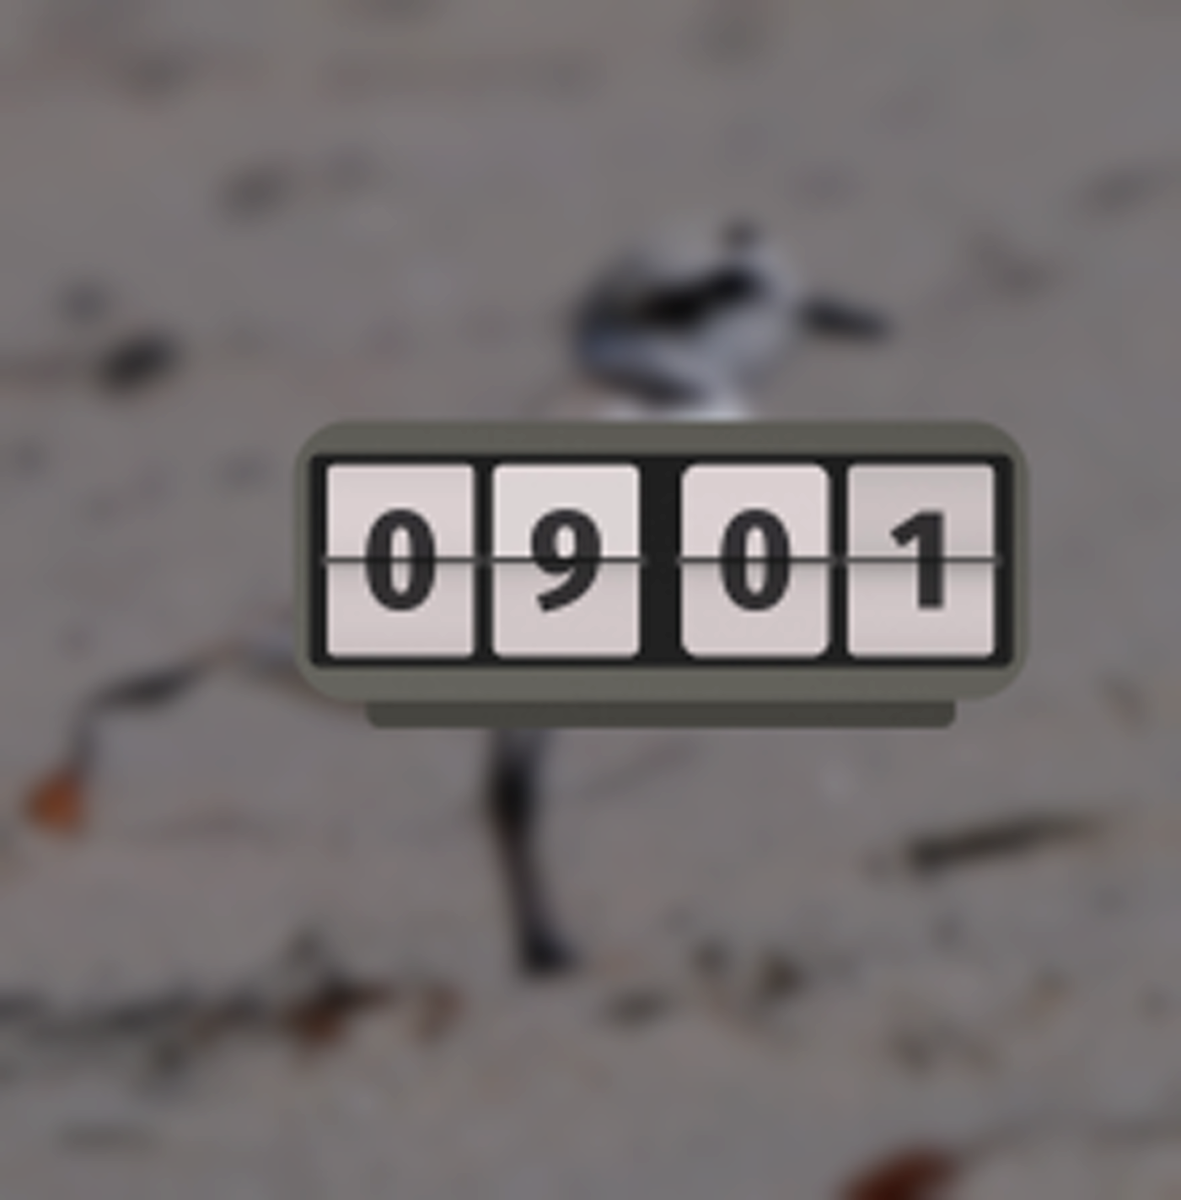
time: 9:01
